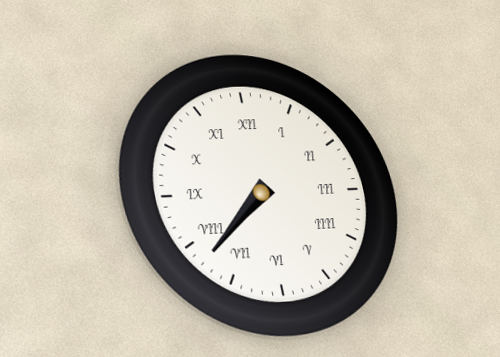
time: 7:38
